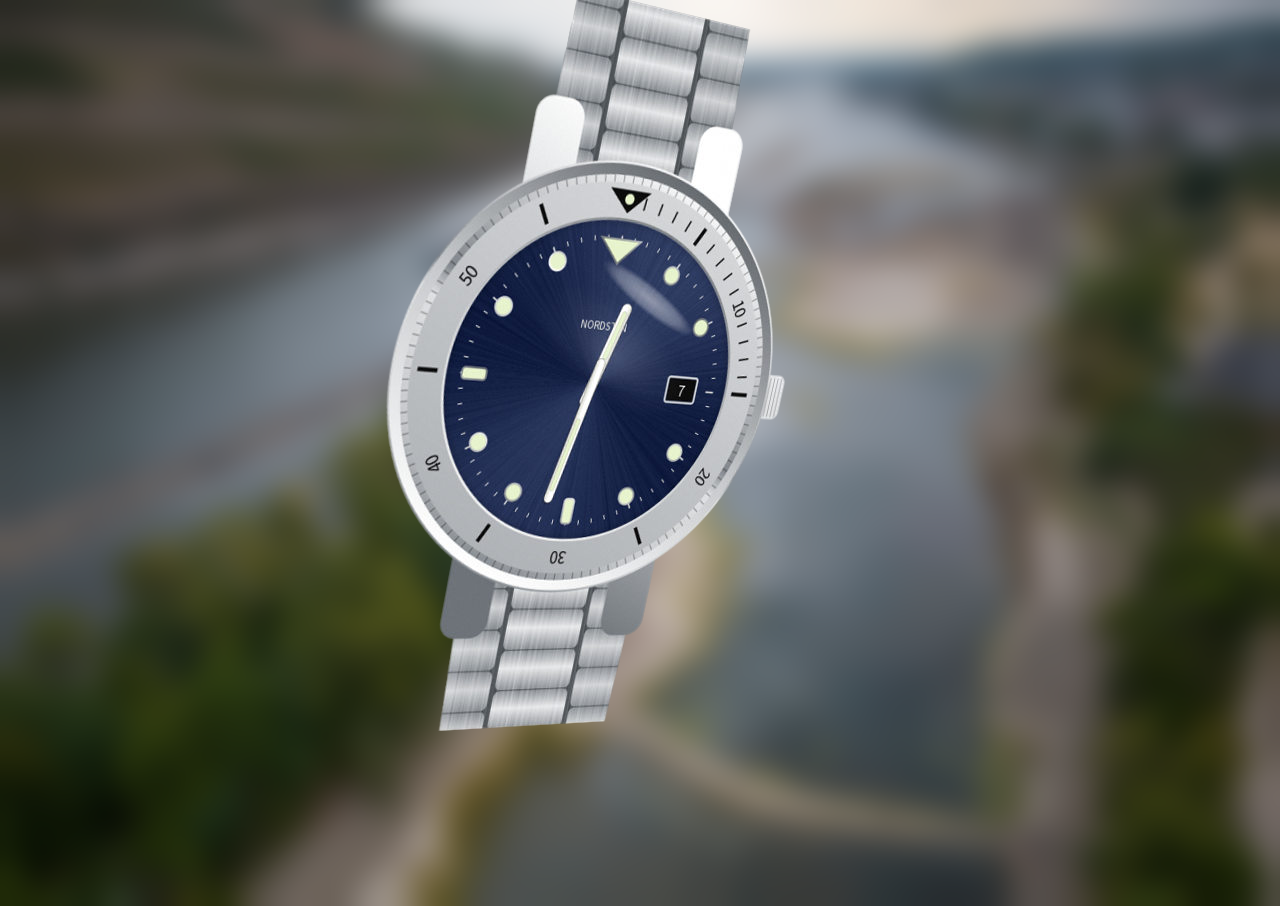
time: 12:32
